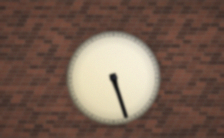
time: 5:27
